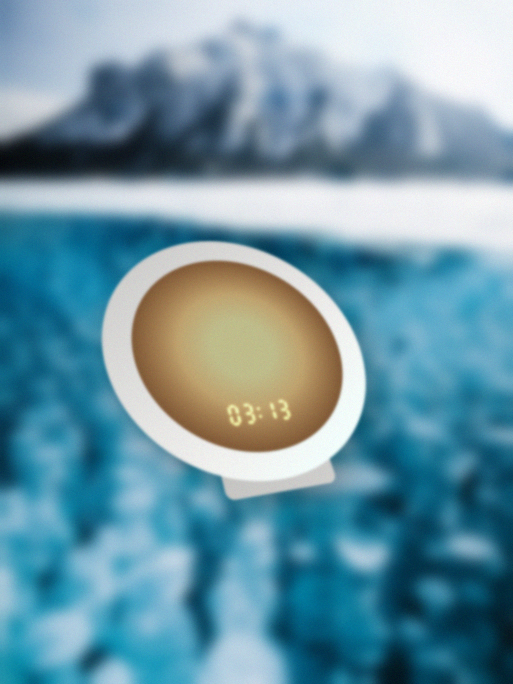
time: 3:13
